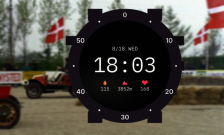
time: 18:03
